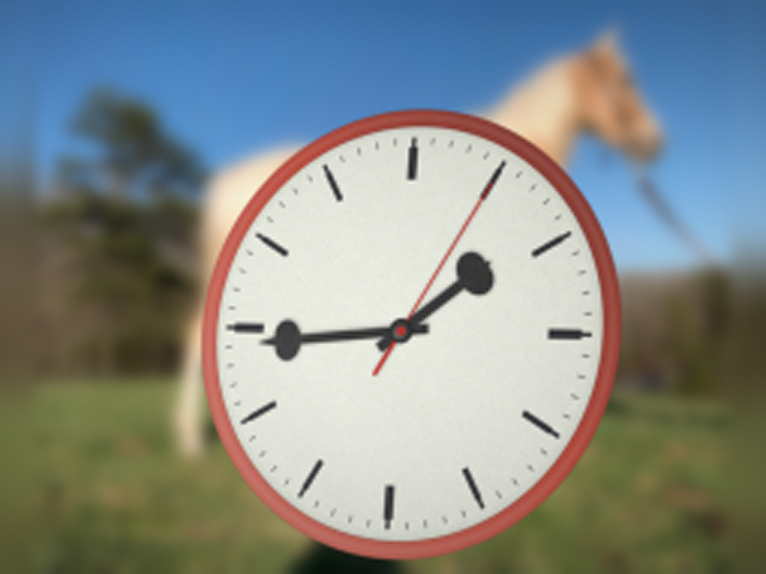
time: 1:44:05
